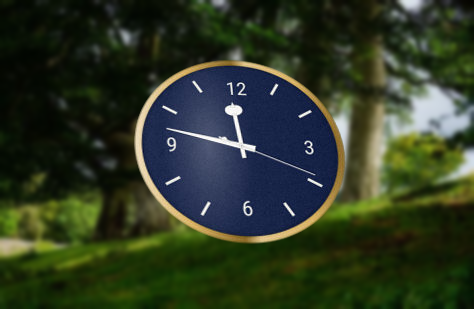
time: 11:47:19
